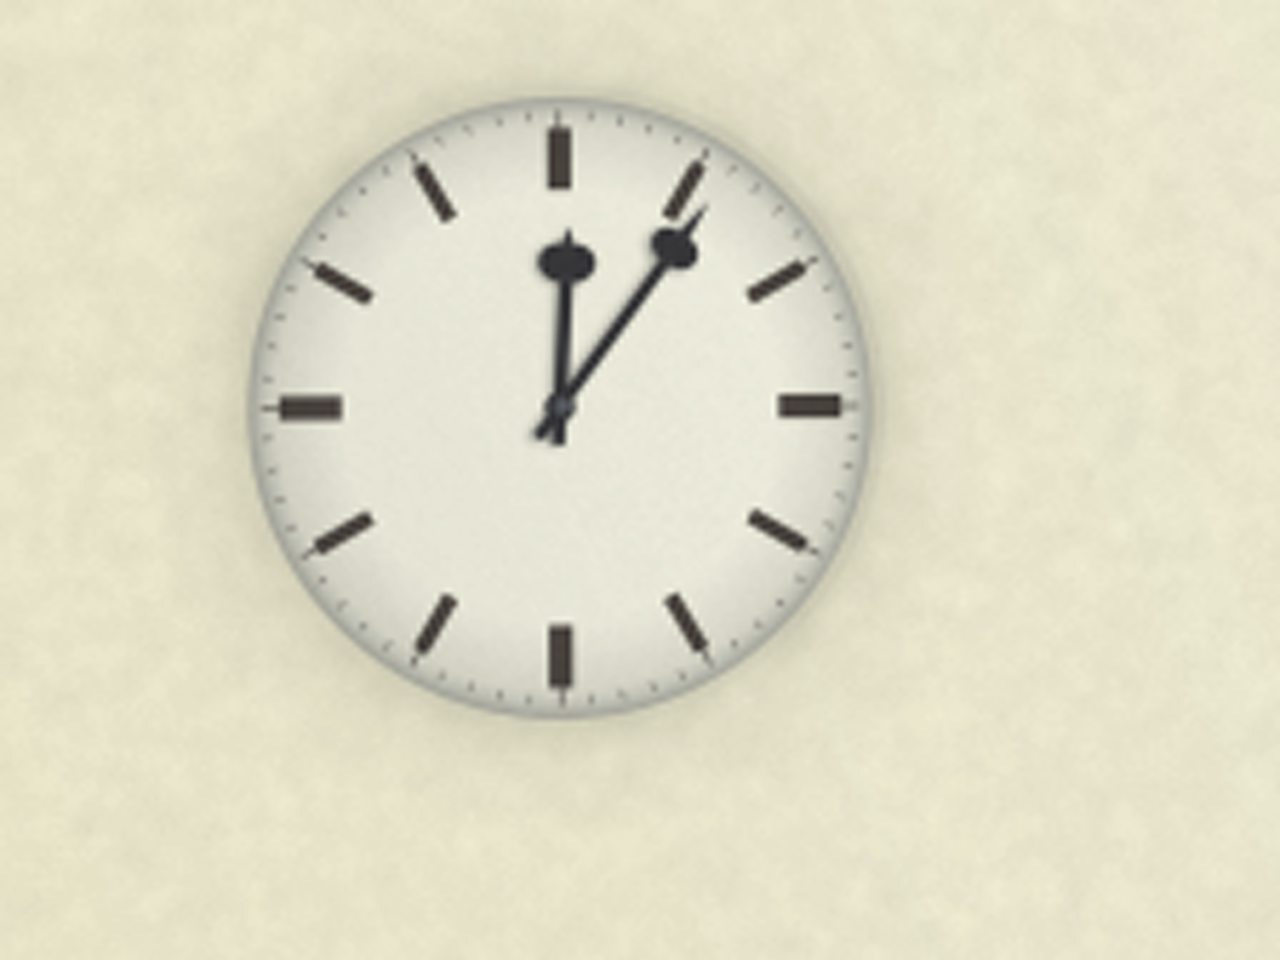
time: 12:06
